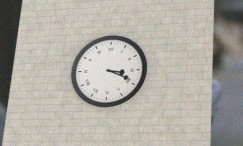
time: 3:19
